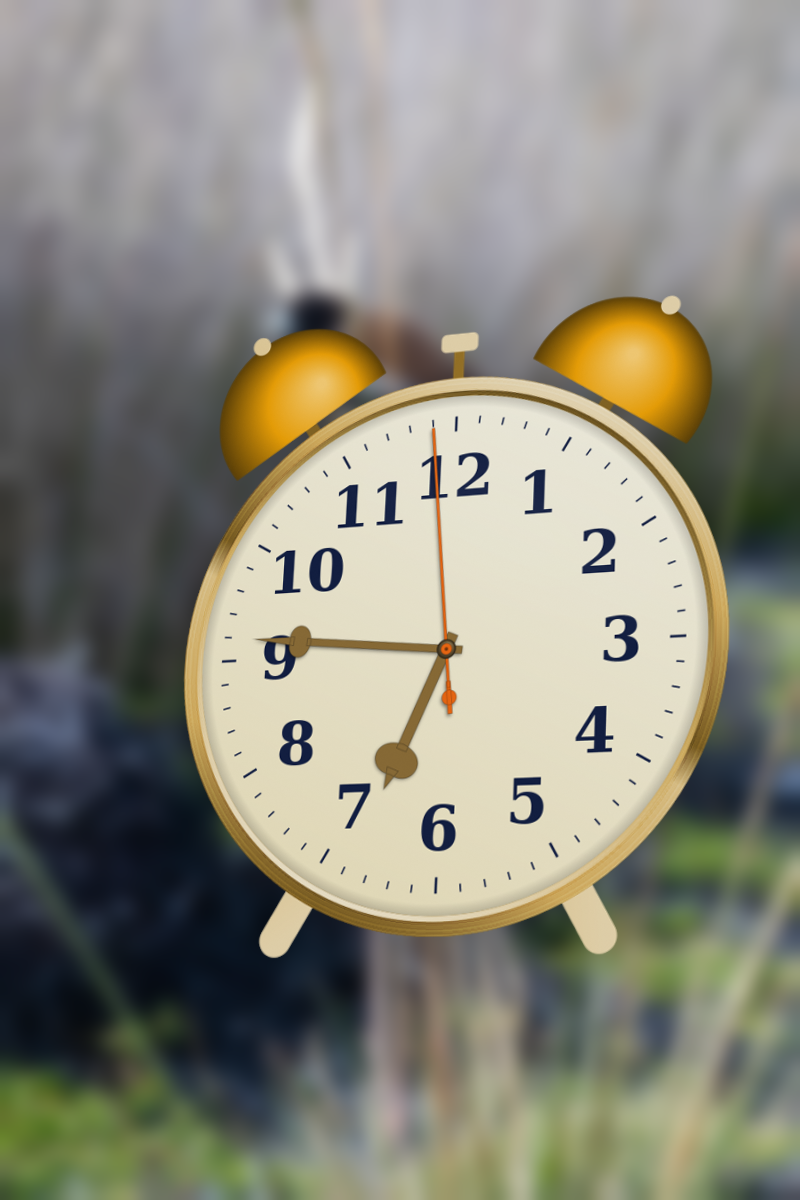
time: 6:45:59
